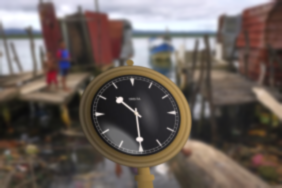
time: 10:30
